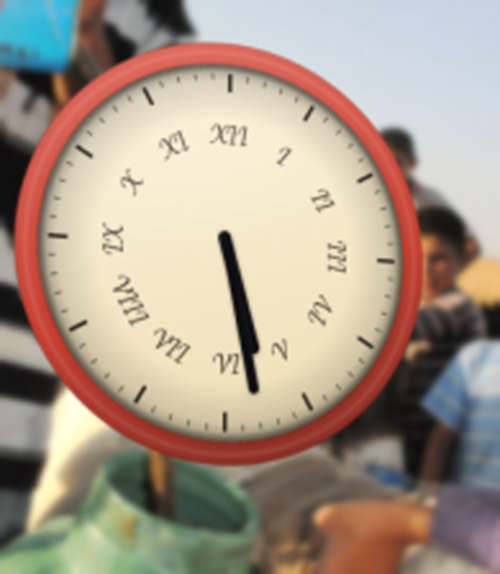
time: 5:28
